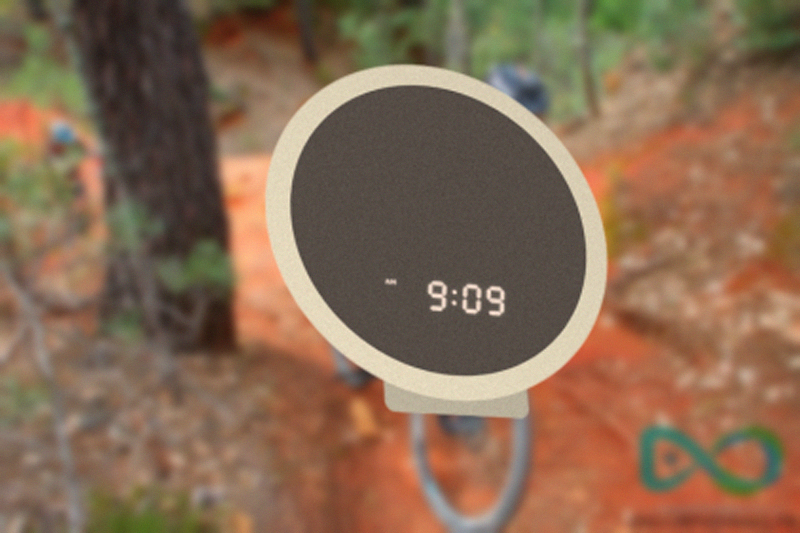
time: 9:09
